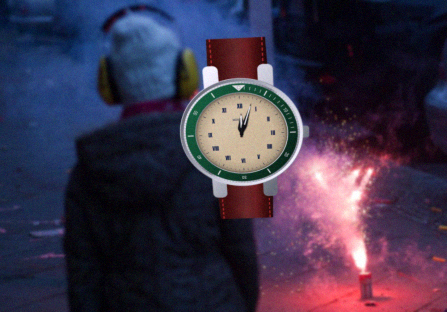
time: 12:03
